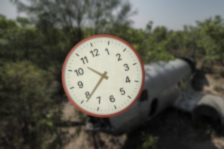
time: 10:39
